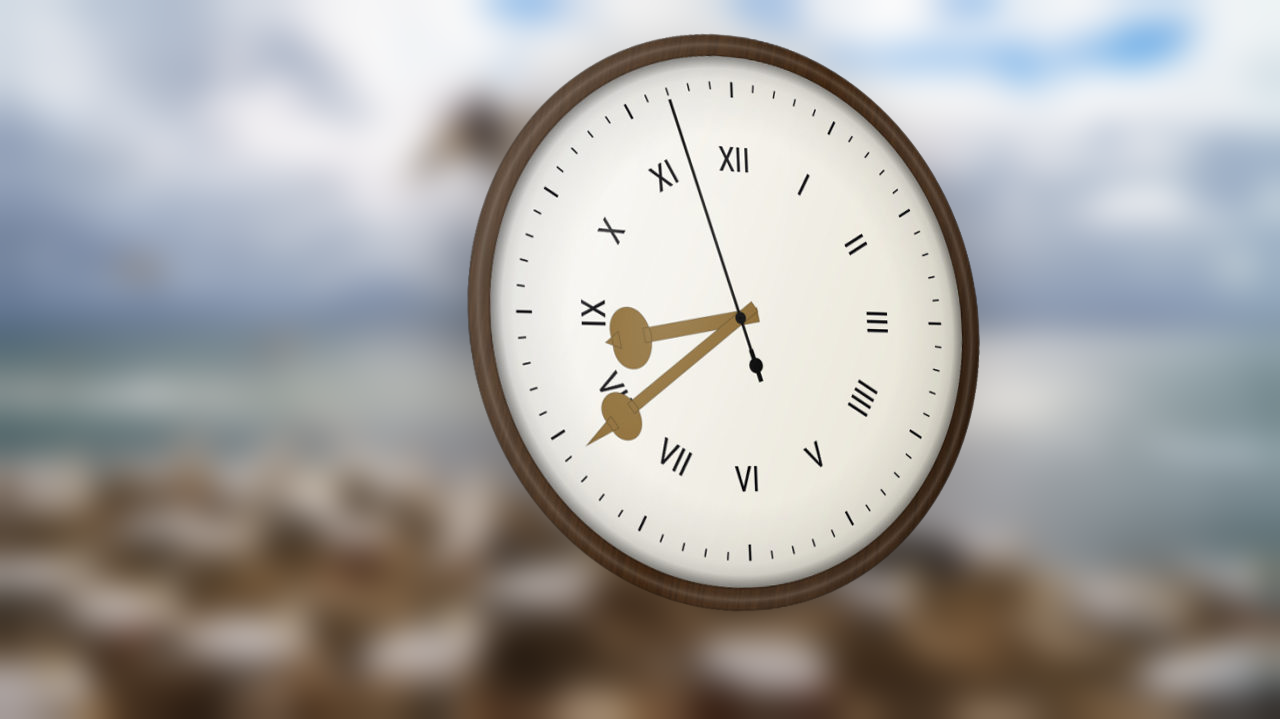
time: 8:38:57
